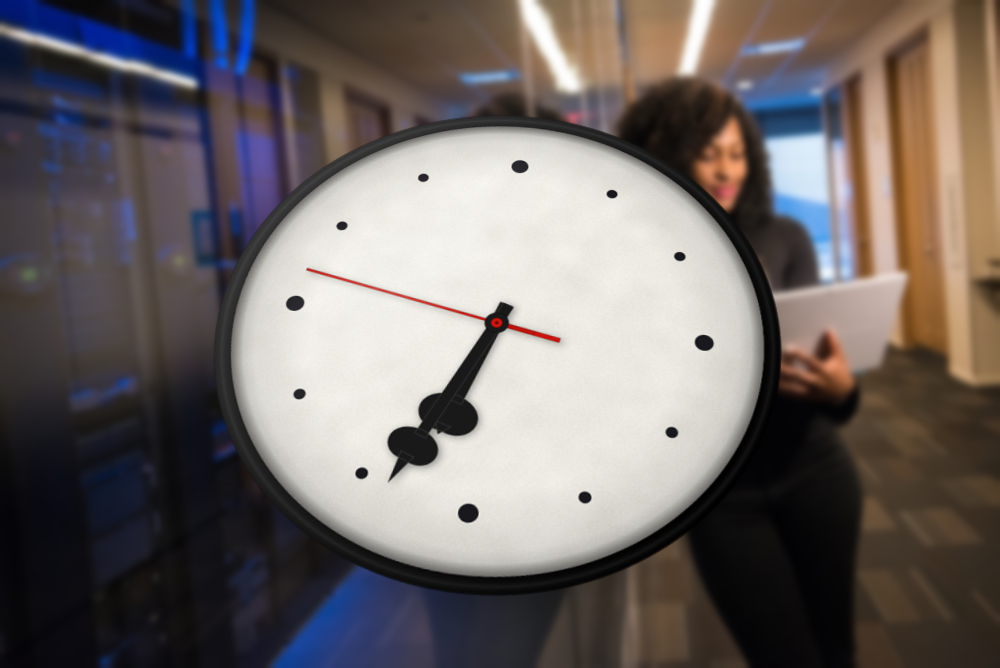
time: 6:33:47
